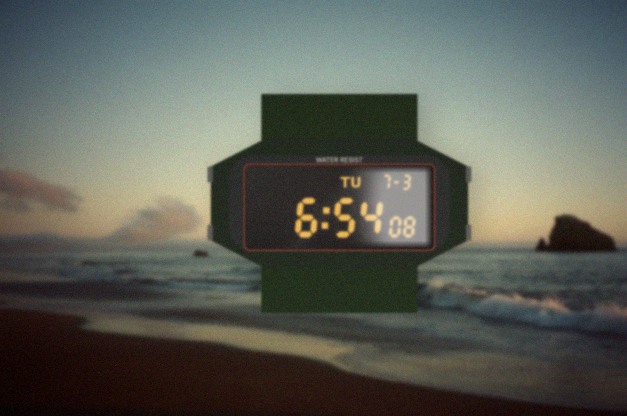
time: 6:54:08
